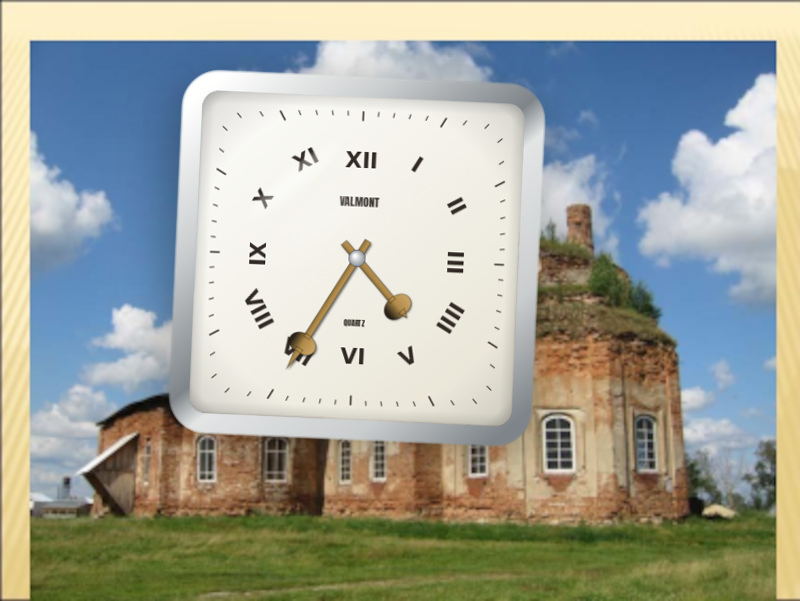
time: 4:35
